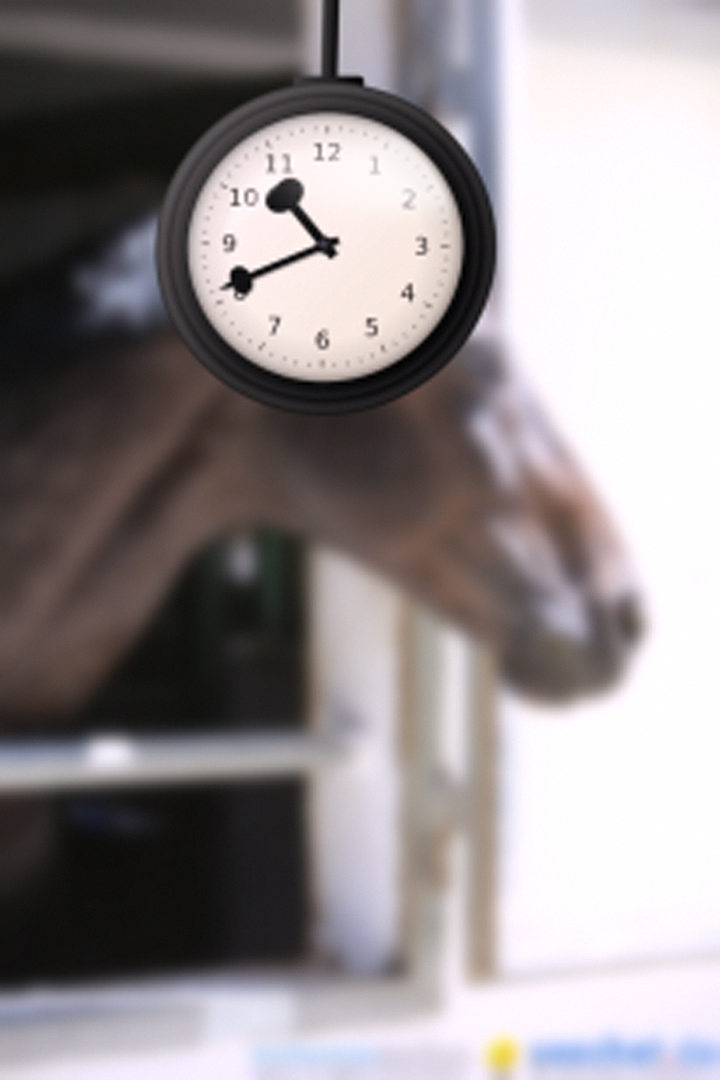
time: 10:41
